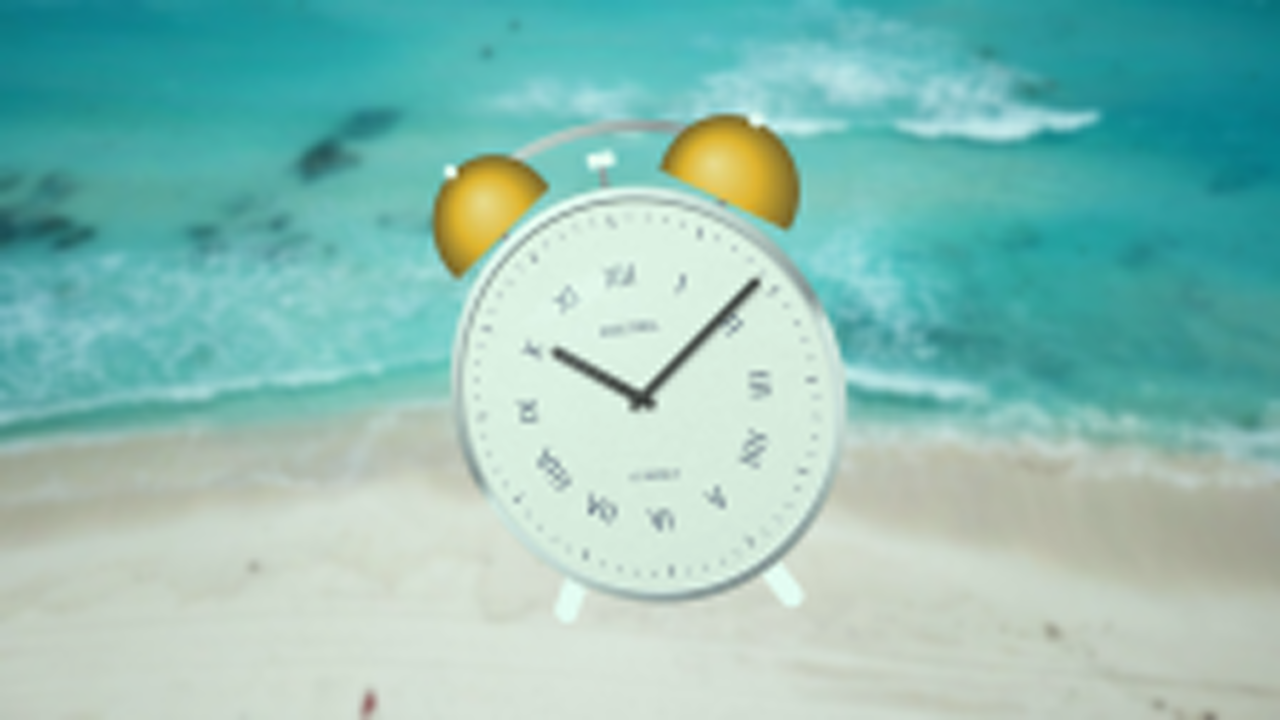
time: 10:09
